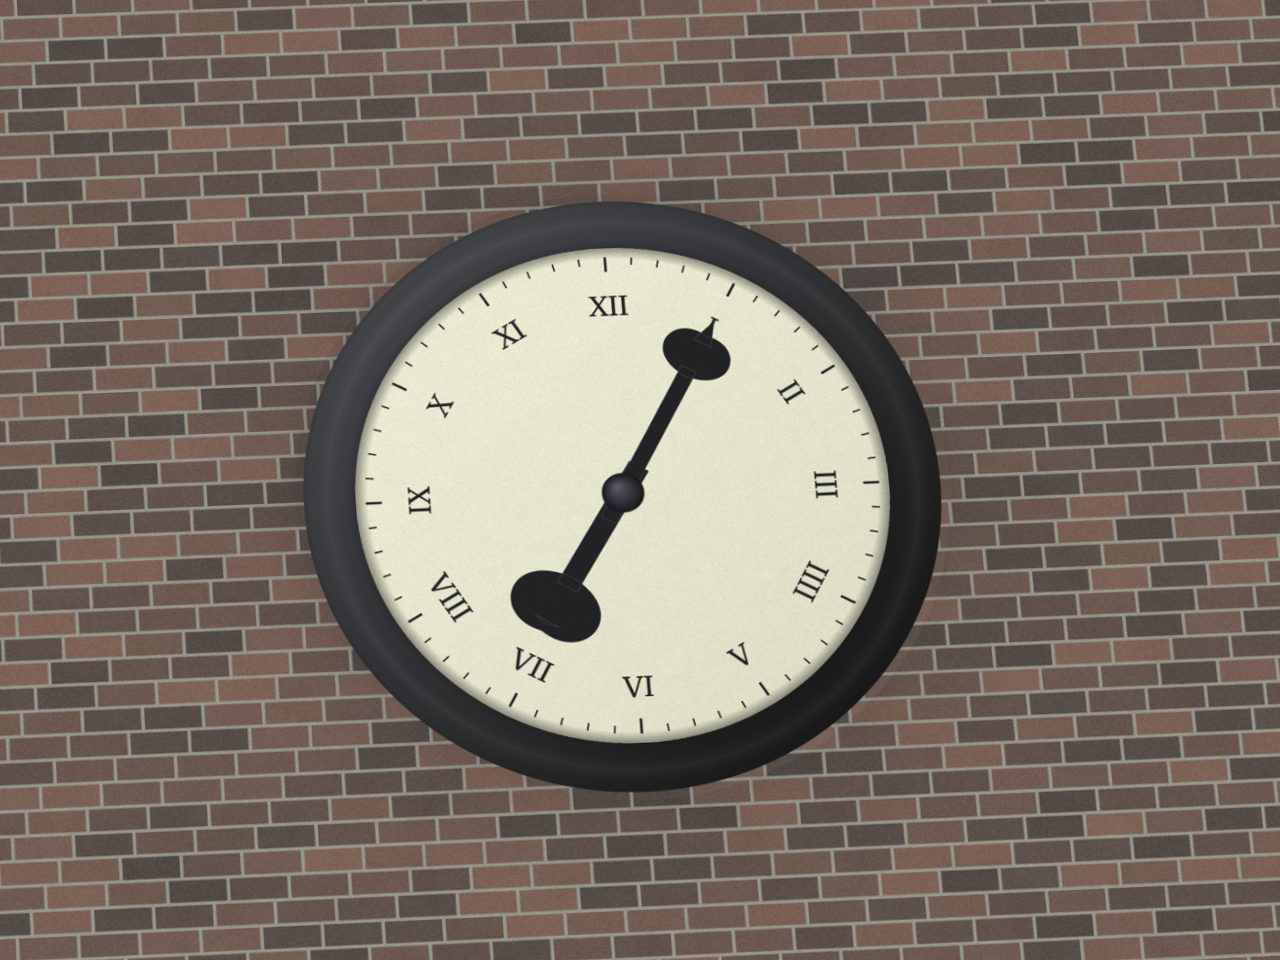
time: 7:05
